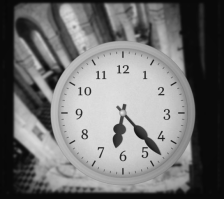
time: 6:23
